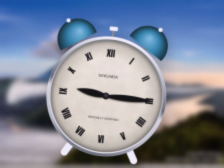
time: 9:15
